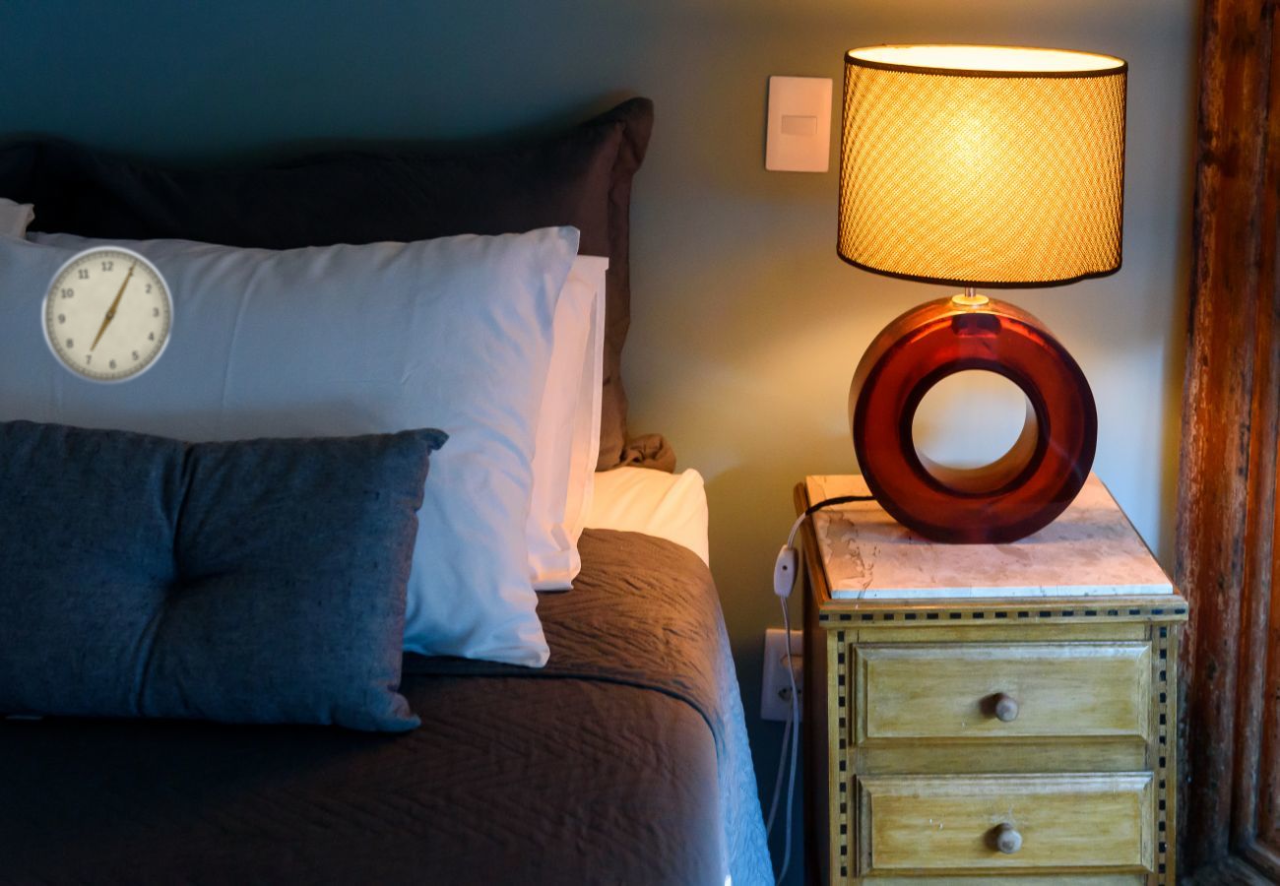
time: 7:05
